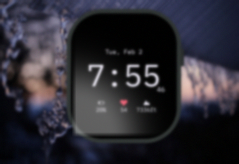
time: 7:55
